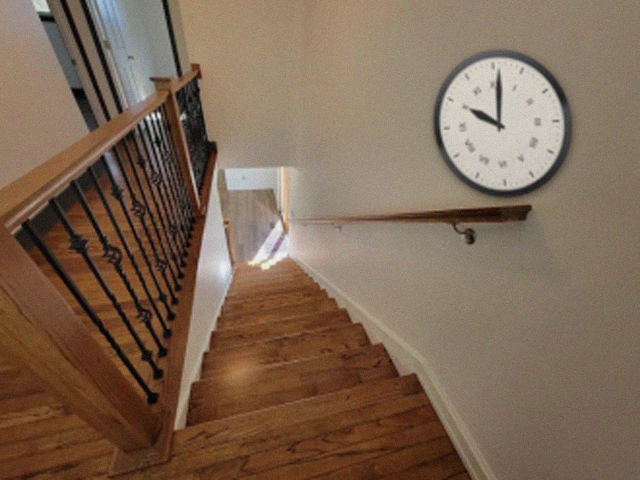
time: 10:01
